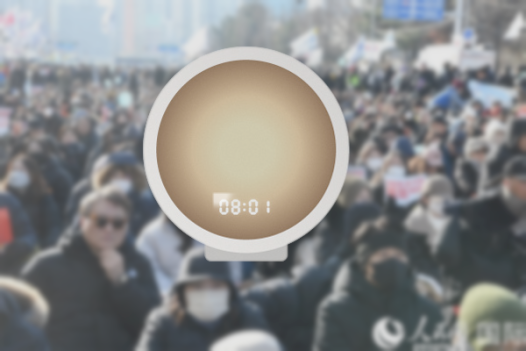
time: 8:01
